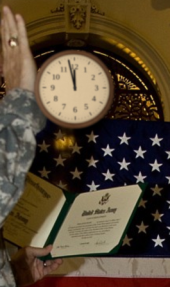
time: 11:58
